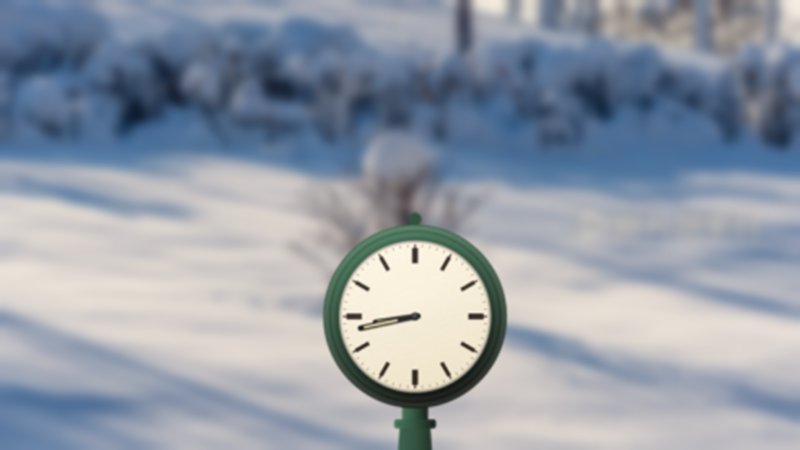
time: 8:43
